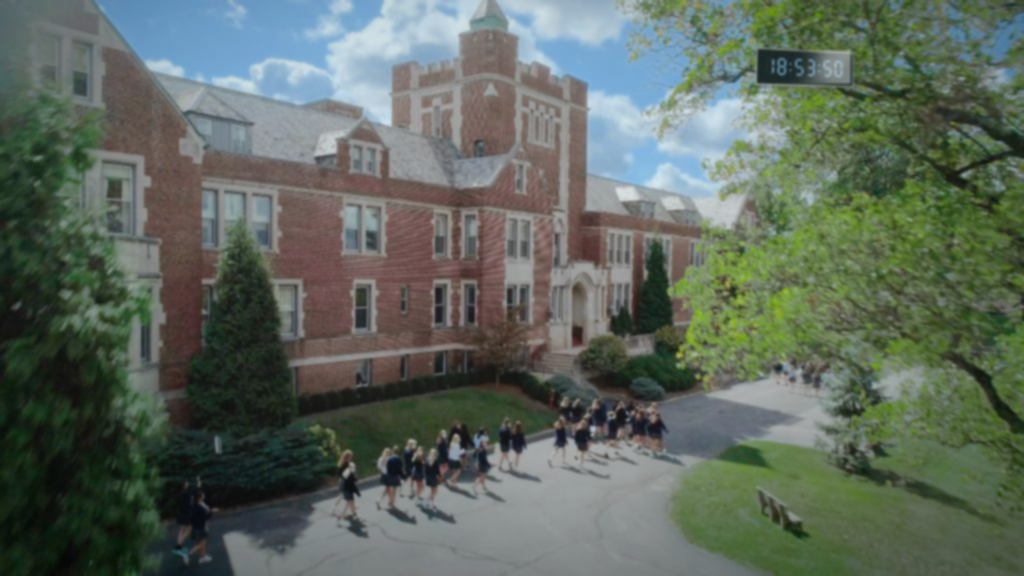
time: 18:53:50
